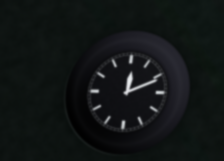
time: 12:11
